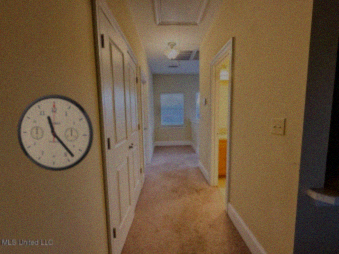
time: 11:23
